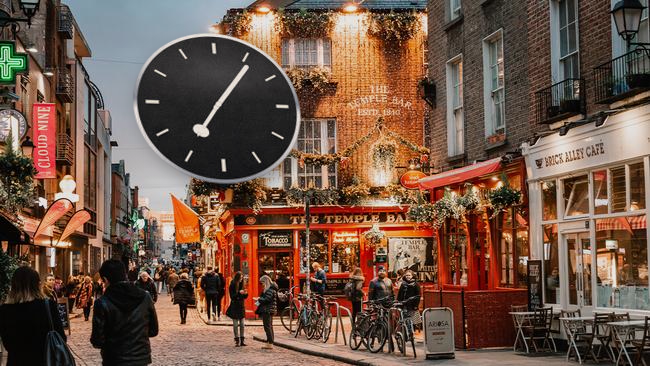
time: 7:06
